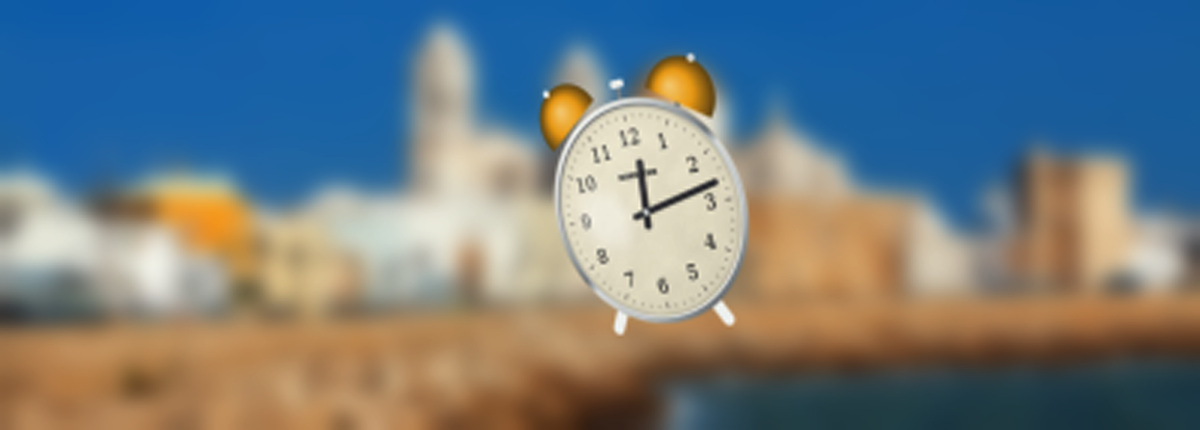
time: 12:13
